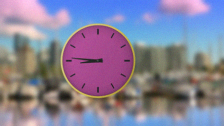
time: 8:46
